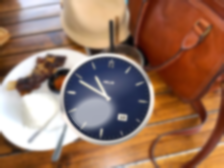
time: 10:49
